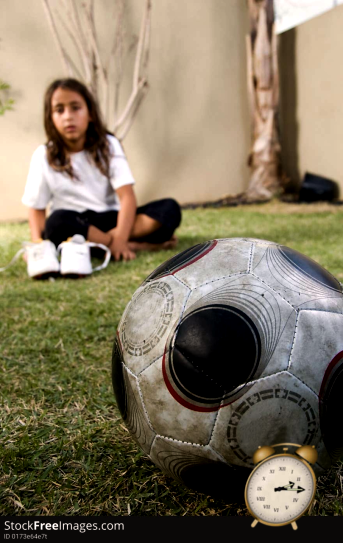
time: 2:15
